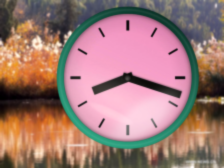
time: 8:18
